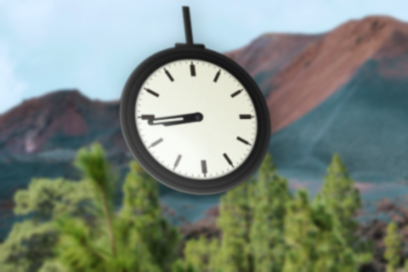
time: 8:44
